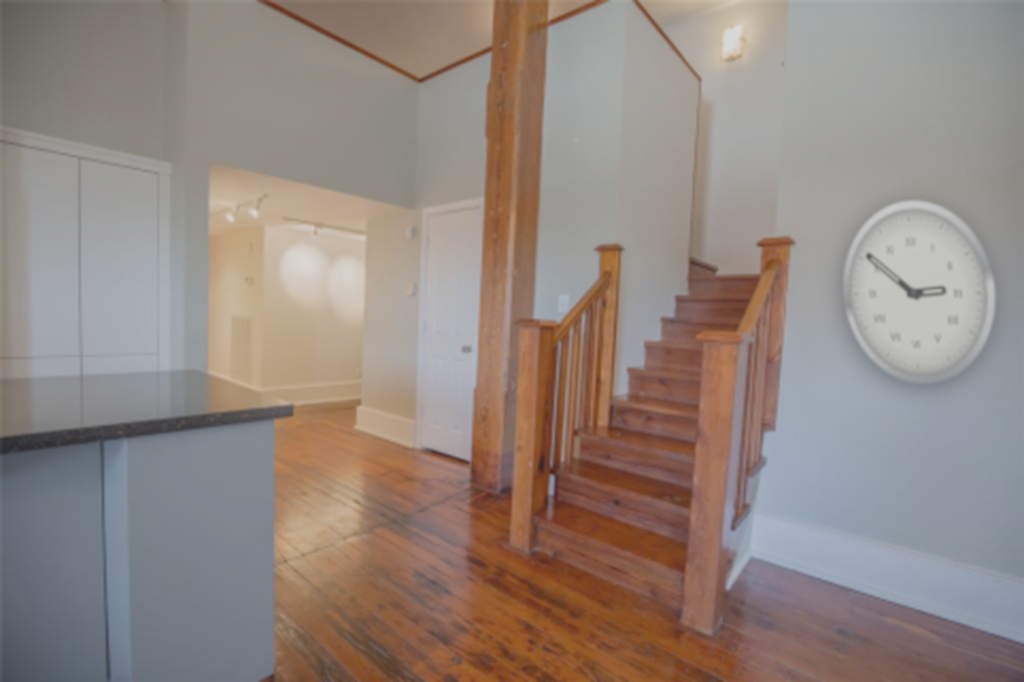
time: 2:51
